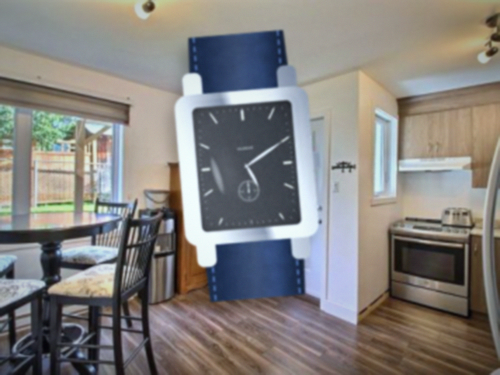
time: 5:10
